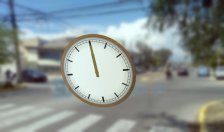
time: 12:00
